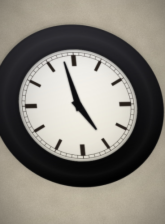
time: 4:58
